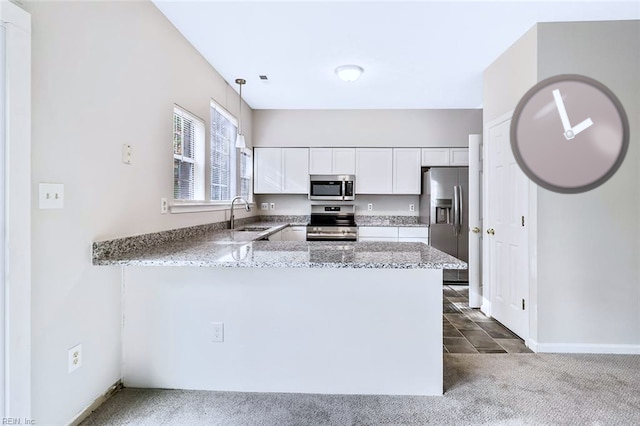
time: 1:57
